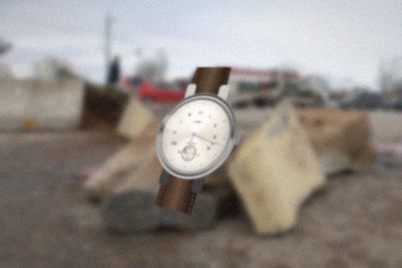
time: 6:17
